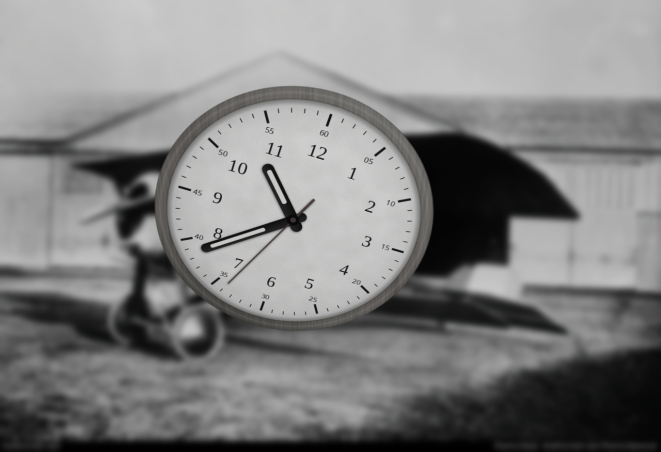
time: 10:38:34
